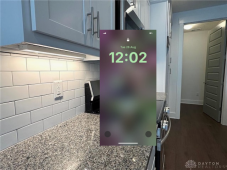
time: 12:02
